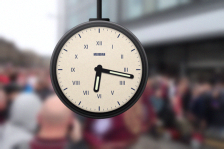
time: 6:17
